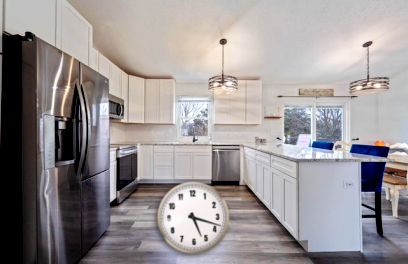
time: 5:18
